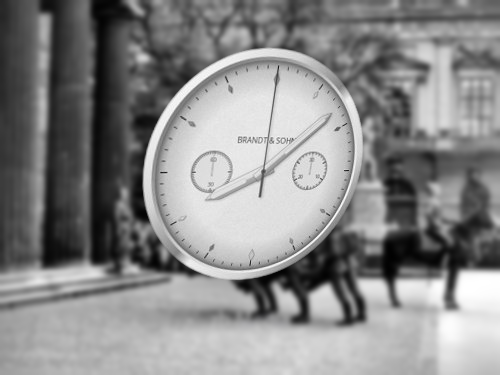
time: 8:08
